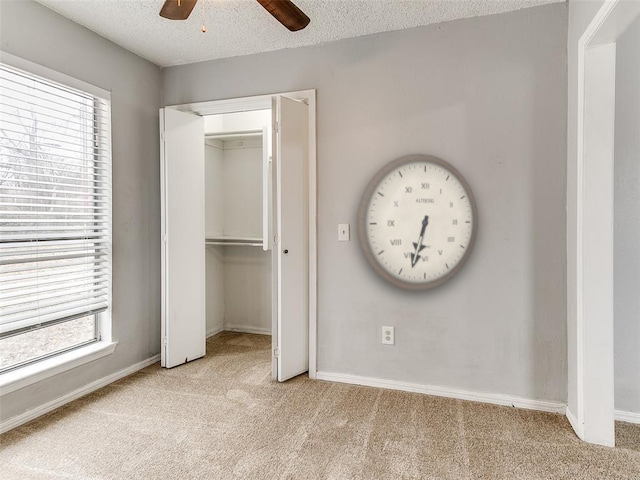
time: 6:33
